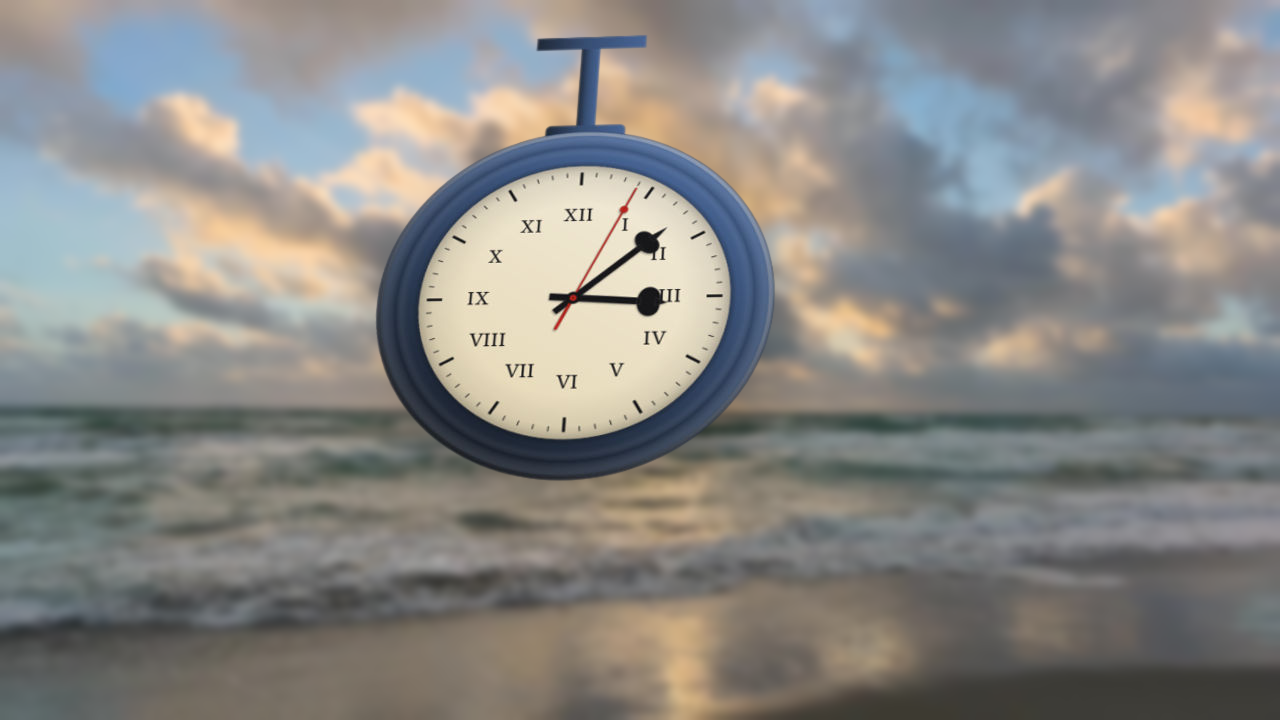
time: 3:08:04
